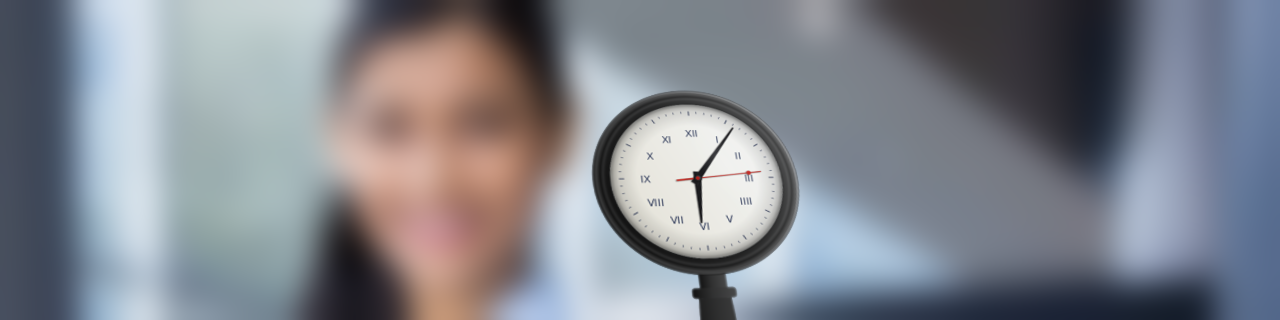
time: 6:06:14
